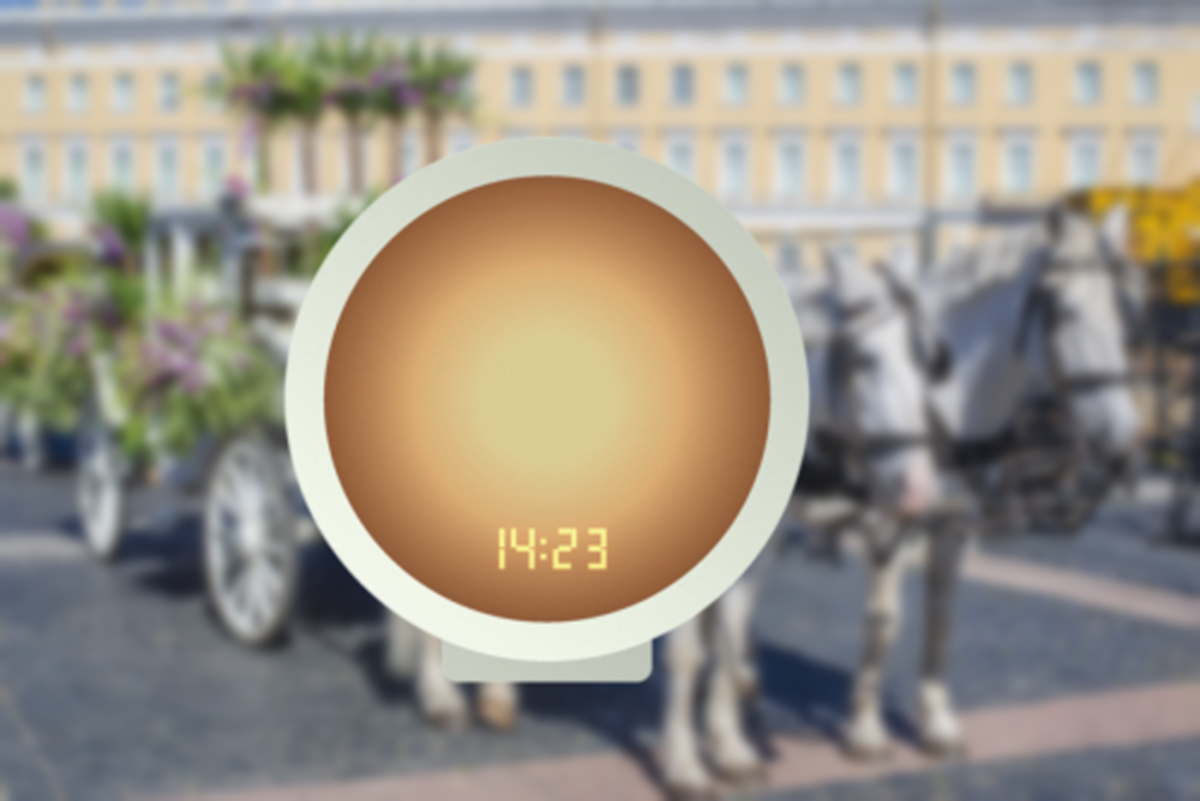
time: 14:23
